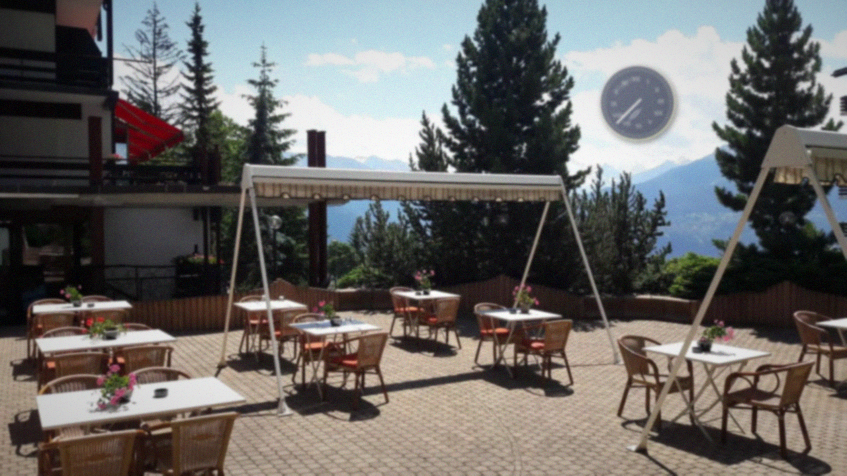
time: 7:38
